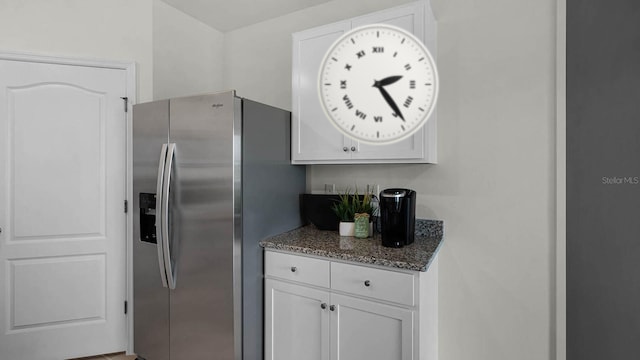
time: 2:24
